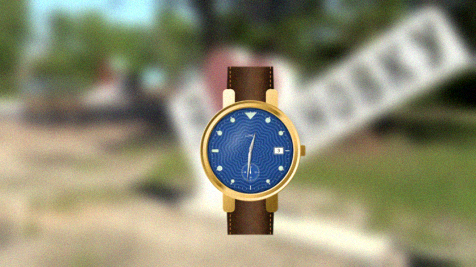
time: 12:31
